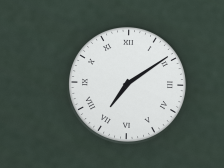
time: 7:09
